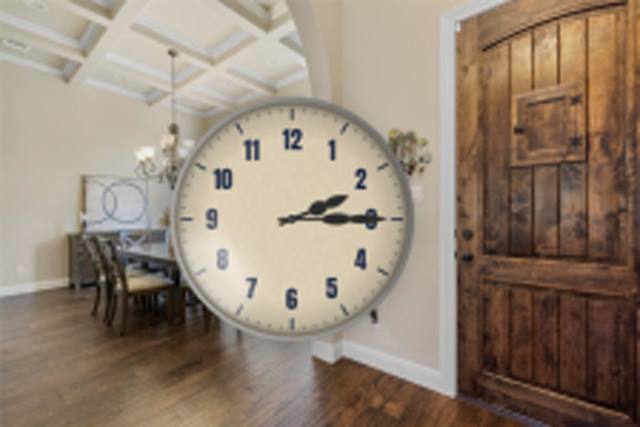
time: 2:15
